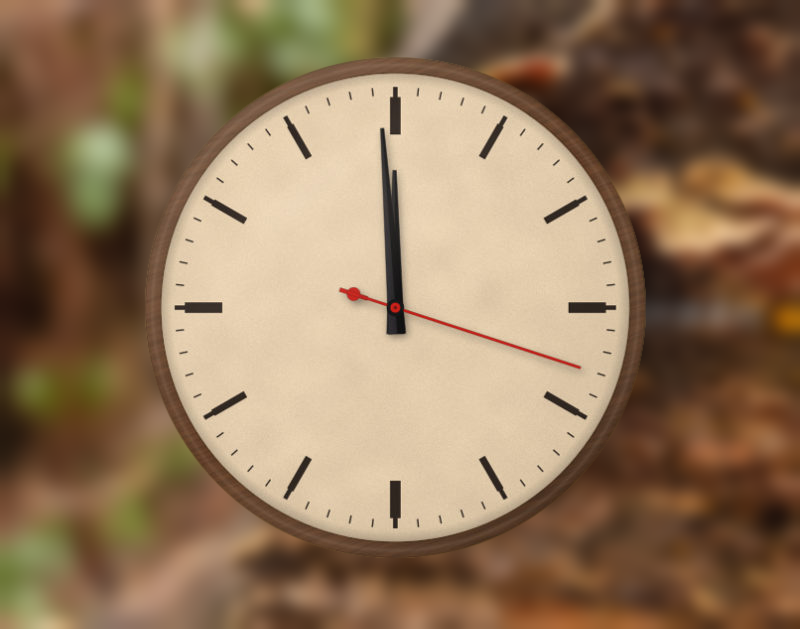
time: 11:59:18
